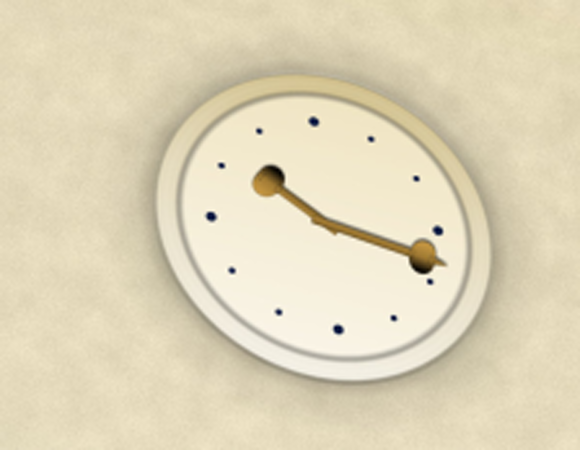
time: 10:18
